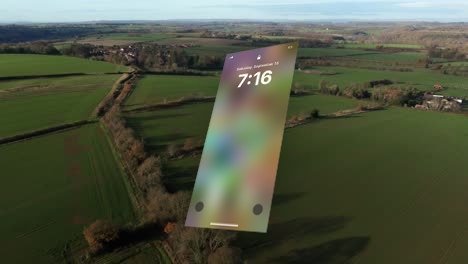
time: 7:16
